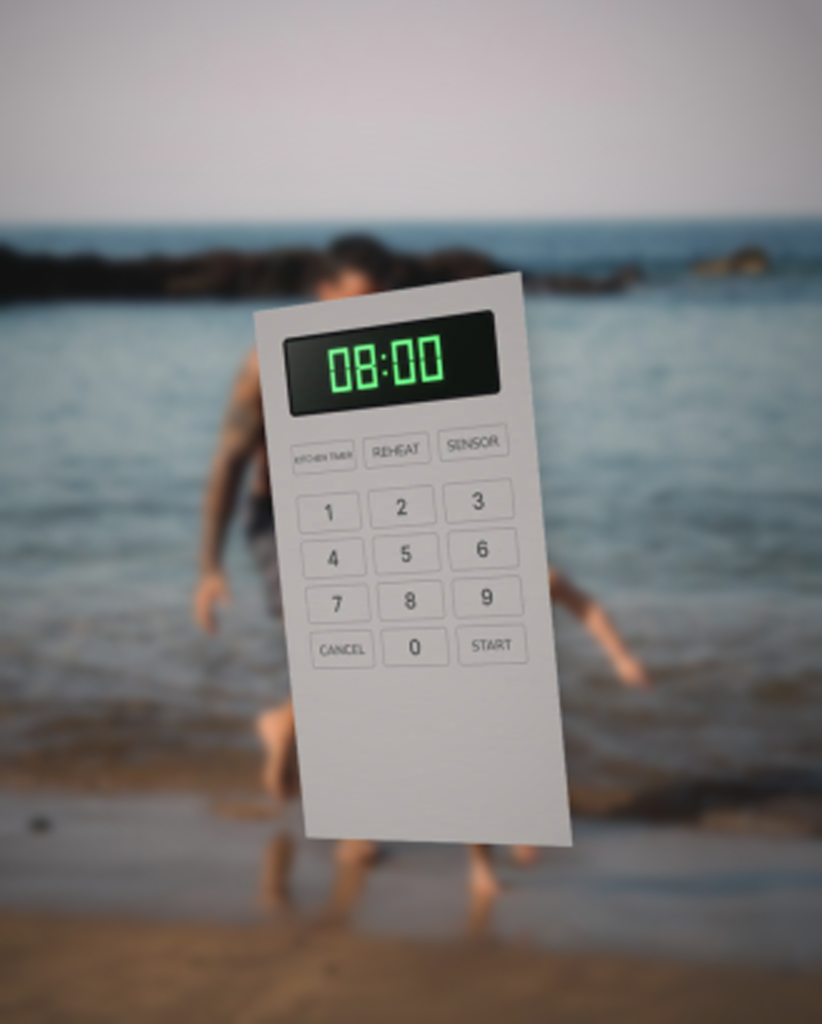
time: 8:00
